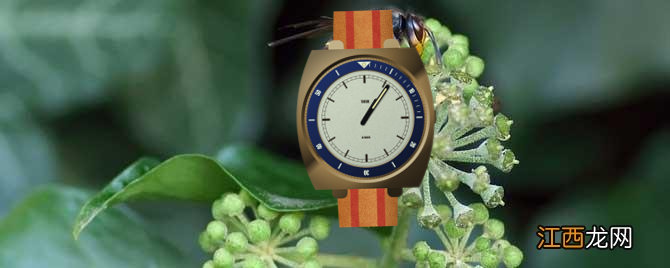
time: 1:06
